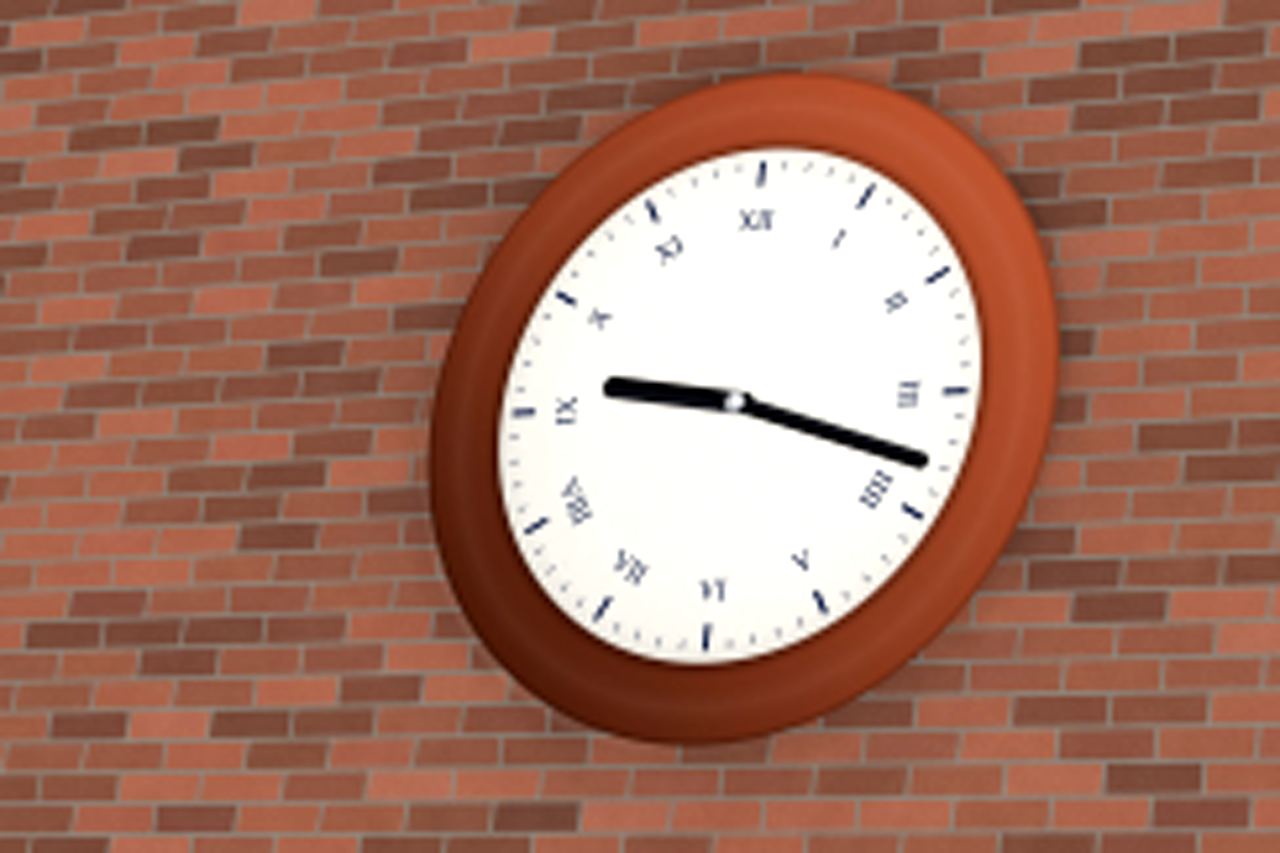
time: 9:18
